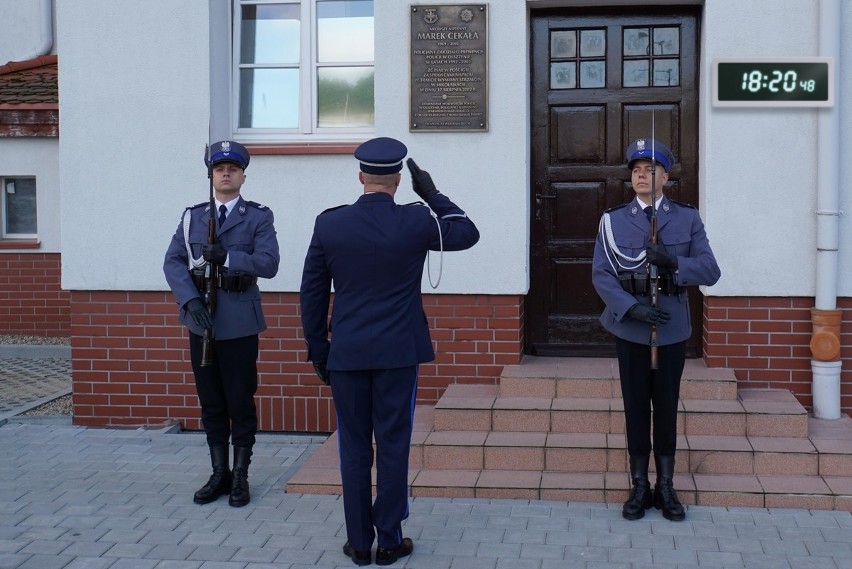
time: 18:20:48
